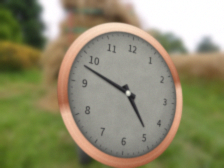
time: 4:48
